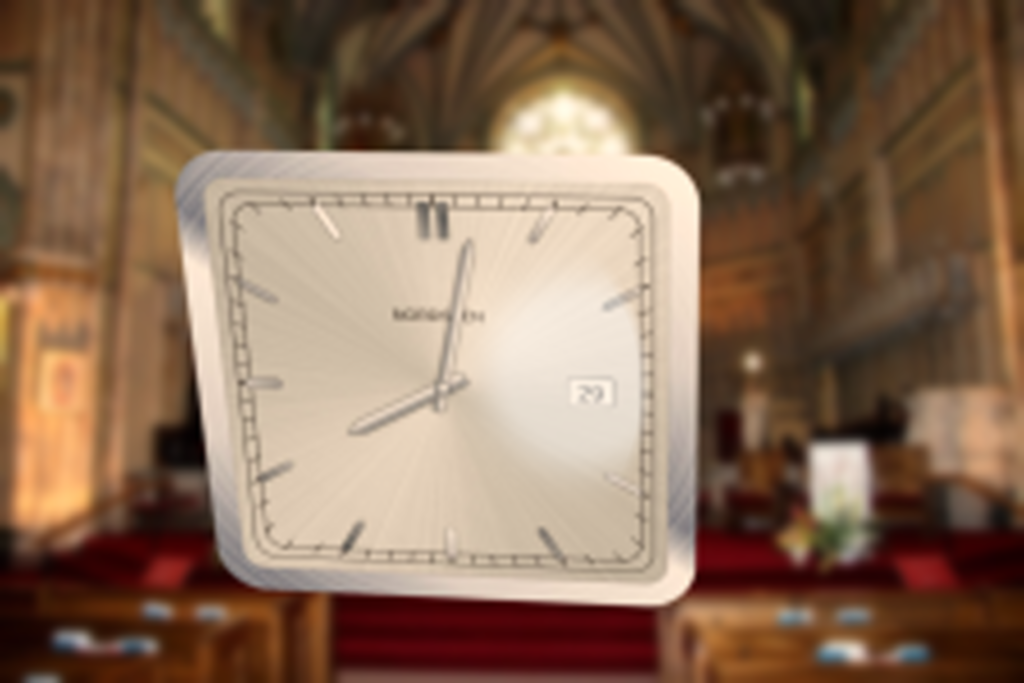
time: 8:02
